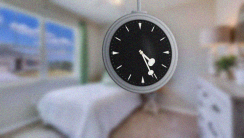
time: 4:26
